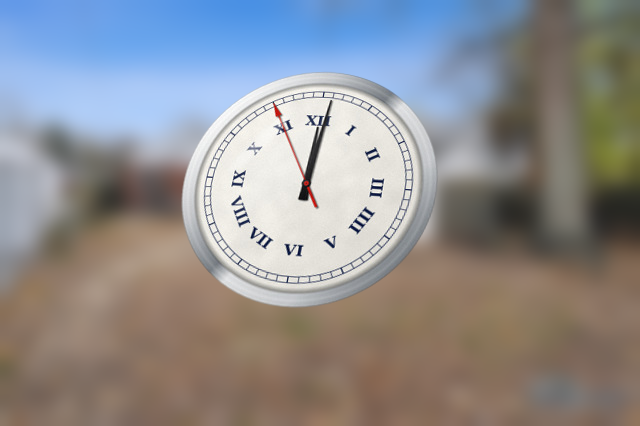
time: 12:00:55
